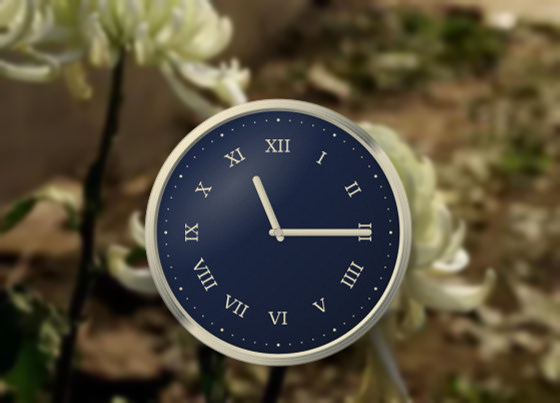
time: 11:15
